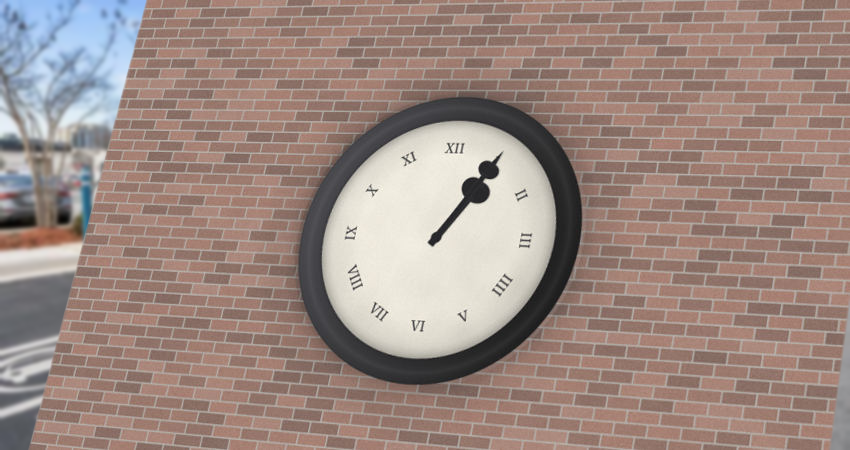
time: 1:05
